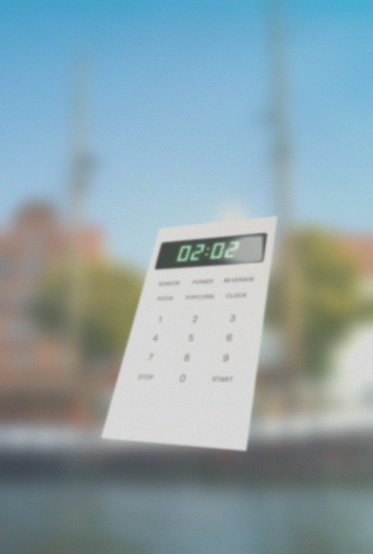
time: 2:02
